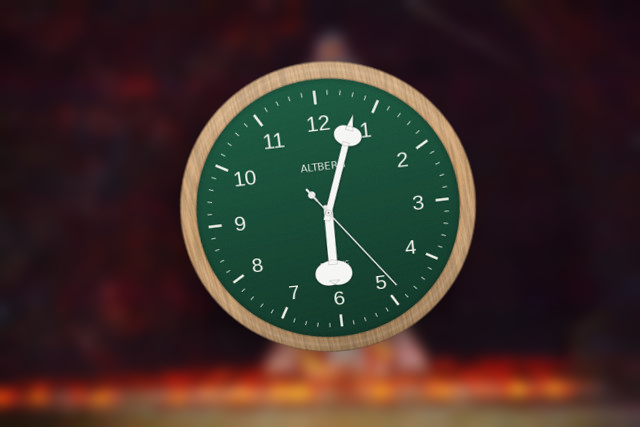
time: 6:03:24
